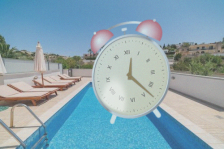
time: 12:23
